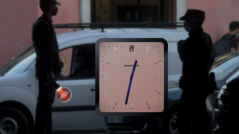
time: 12:32
